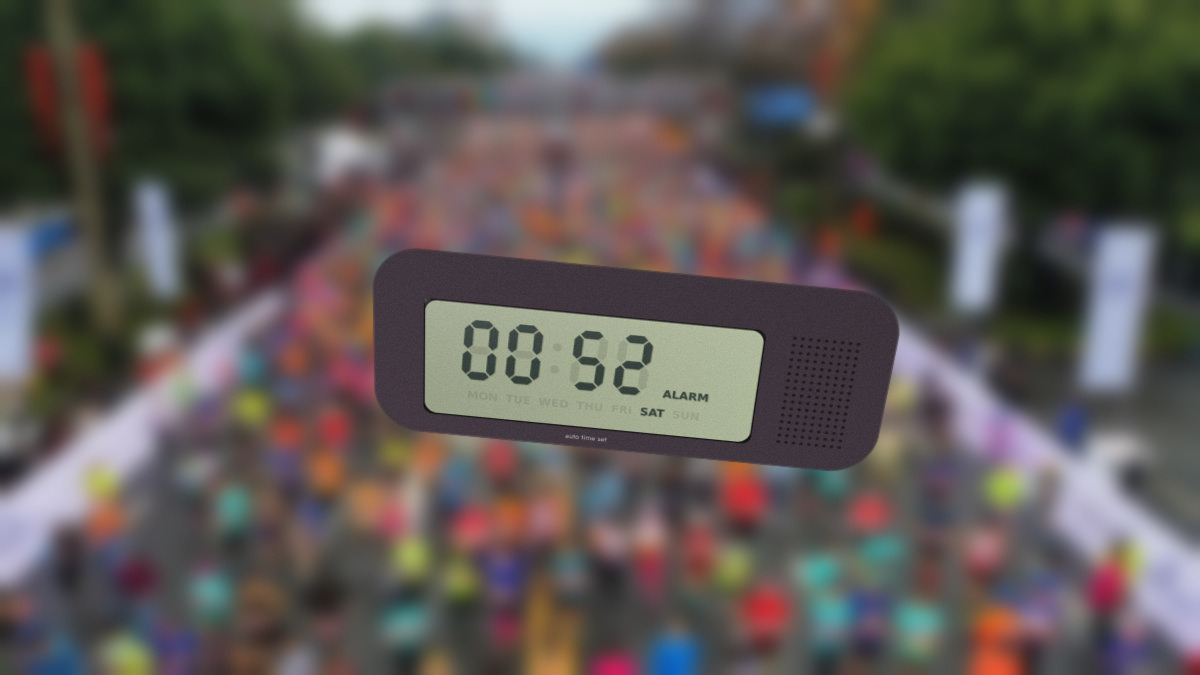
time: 0:52
